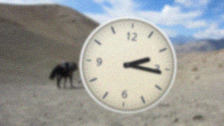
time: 2:16
